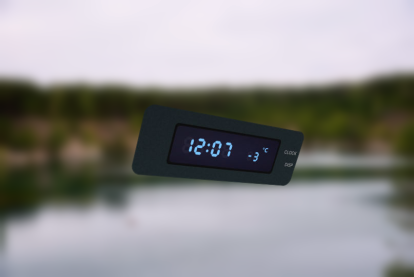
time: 12:07
